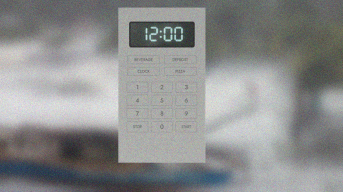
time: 12:00
